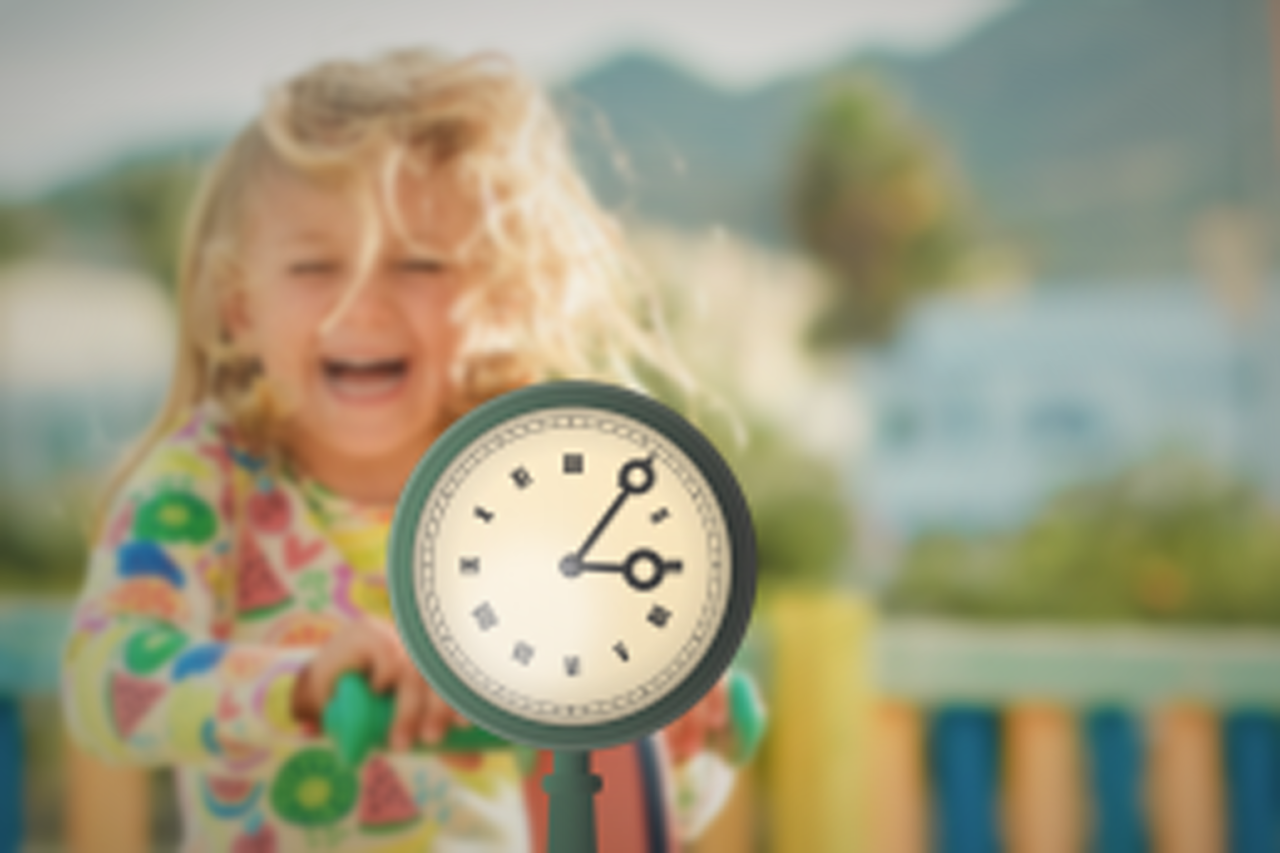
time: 3:06
